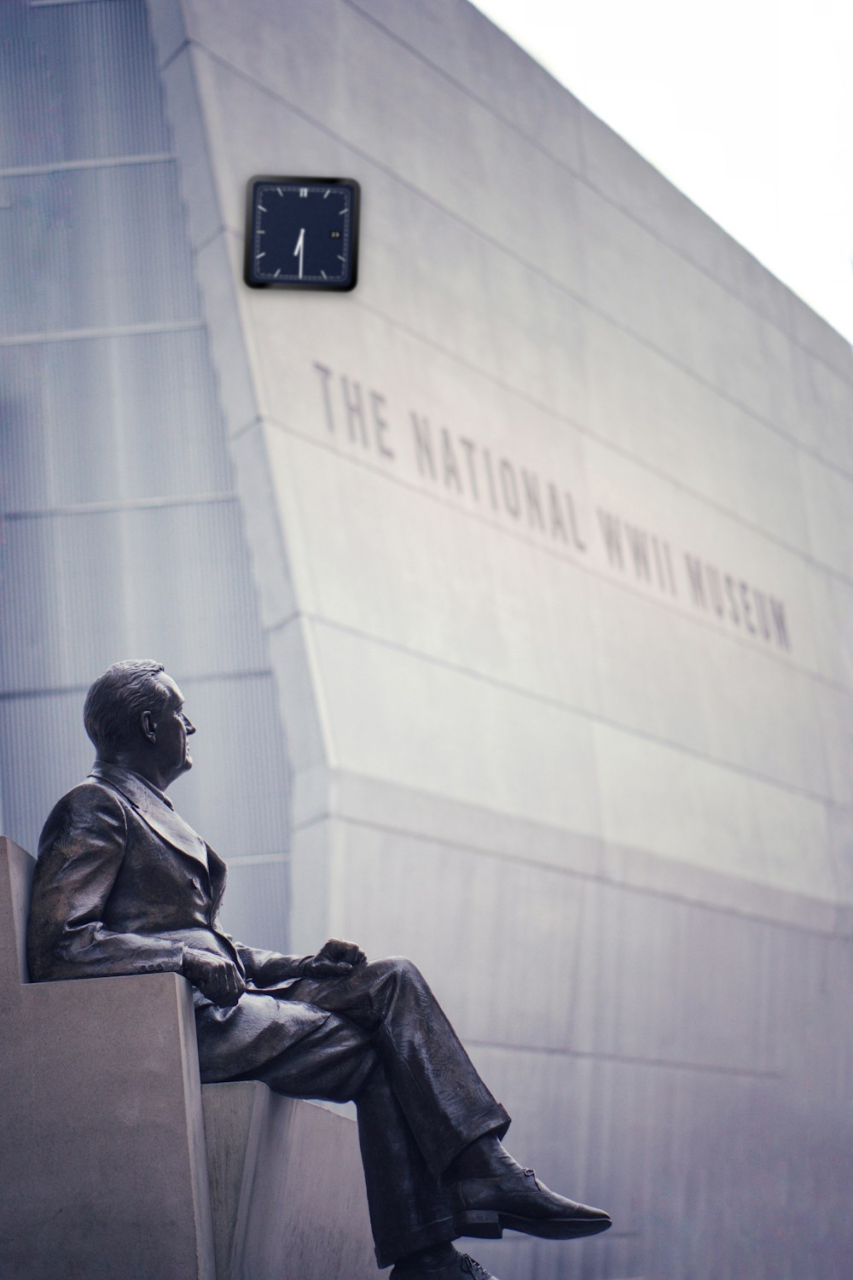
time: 6:30
